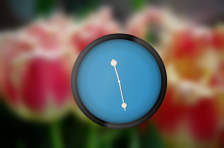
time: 11:28
